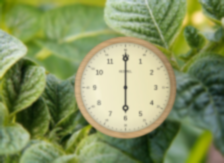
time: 6:00
